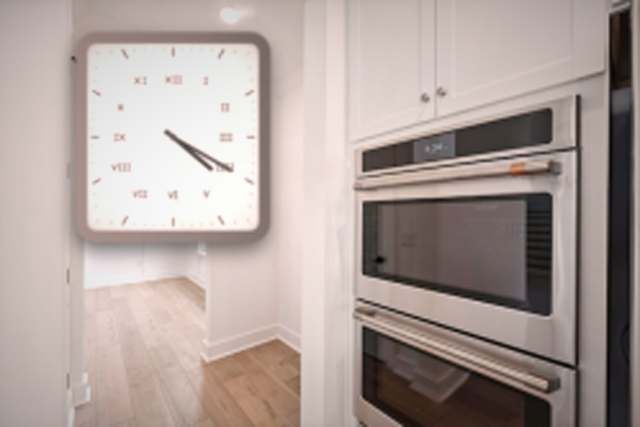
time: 4:20
